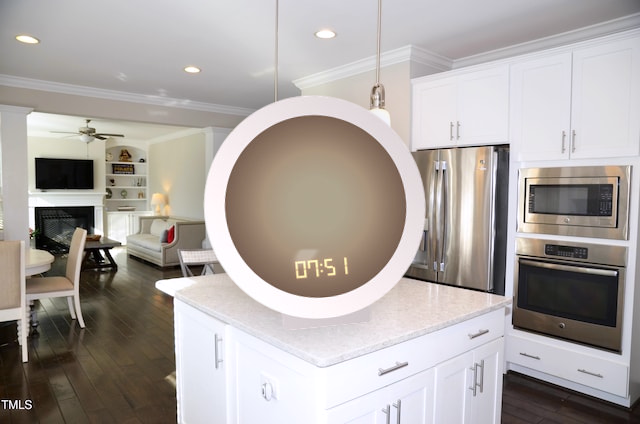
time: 7:51
